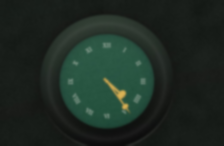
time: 4:24
